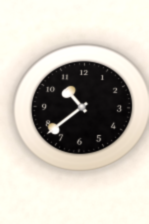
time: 10:38
